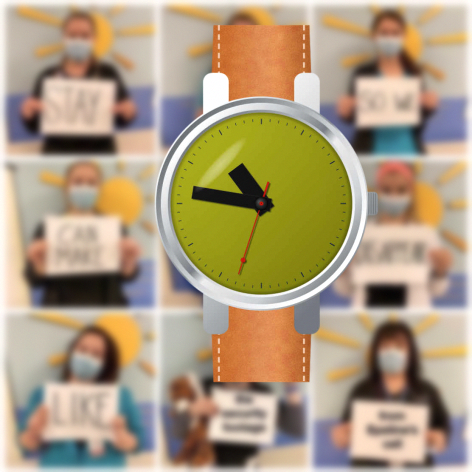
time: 10:46:33
